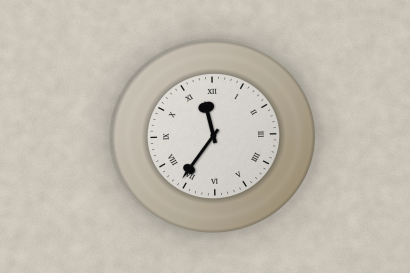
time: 11:36
